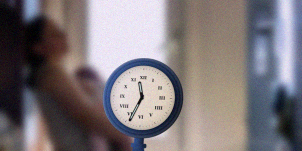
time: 11:34
